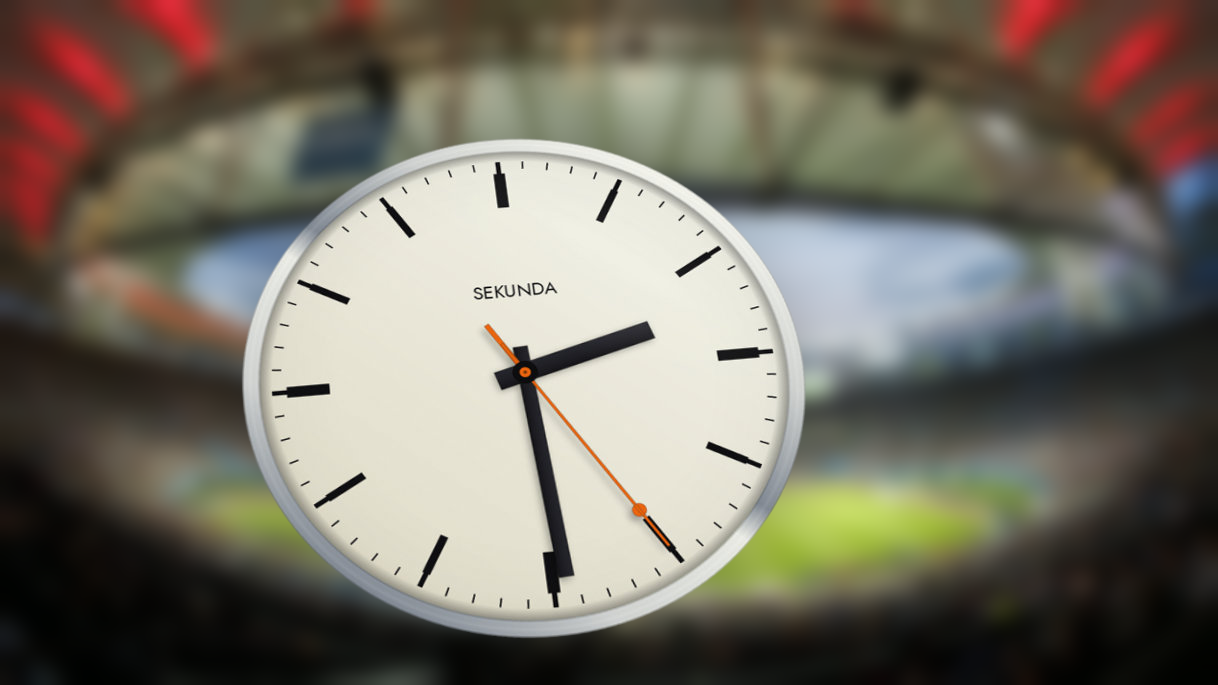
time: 2:29:25
